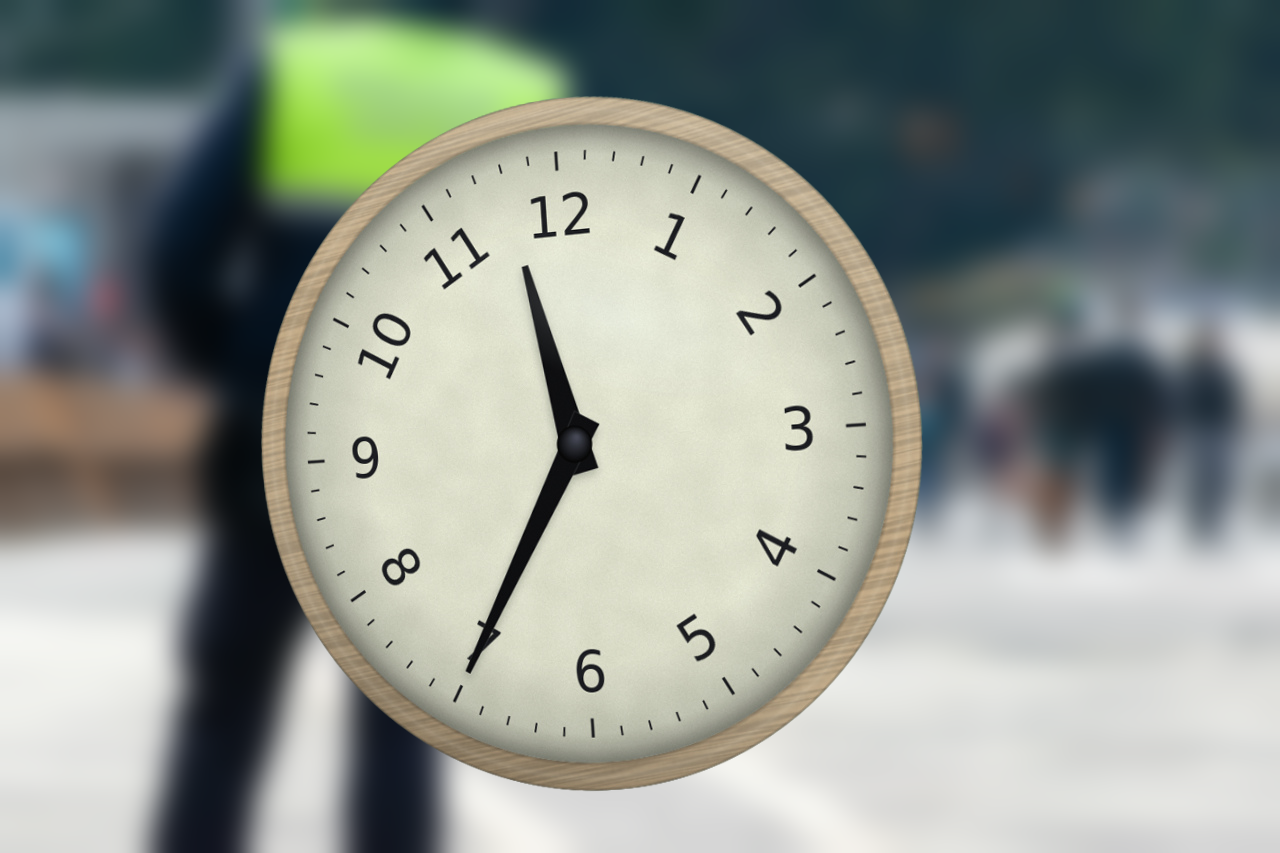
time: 11:35
